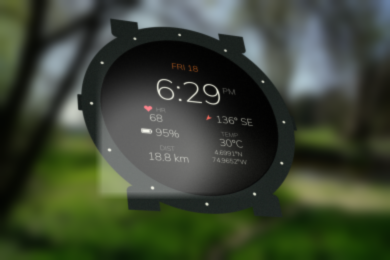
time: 6:29
